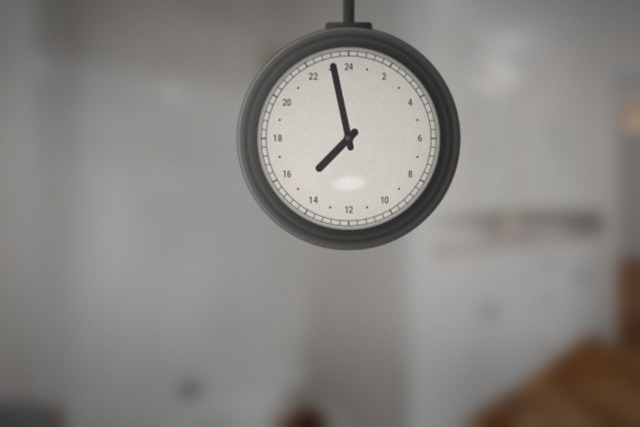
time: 14:58
